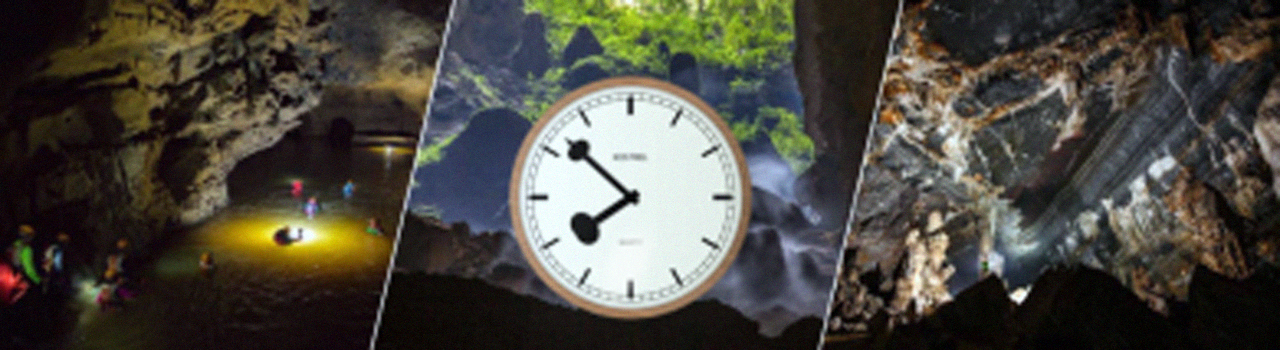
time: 7:52
